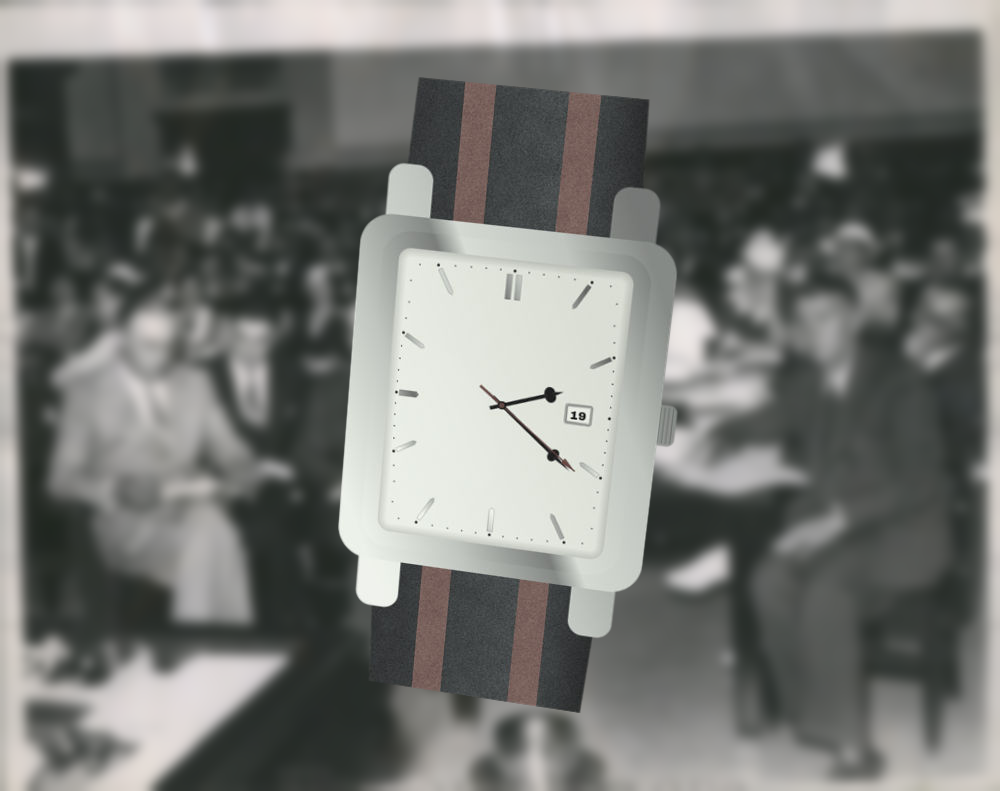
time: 2:21:21
